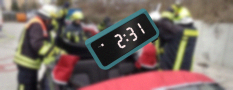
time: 2:31
